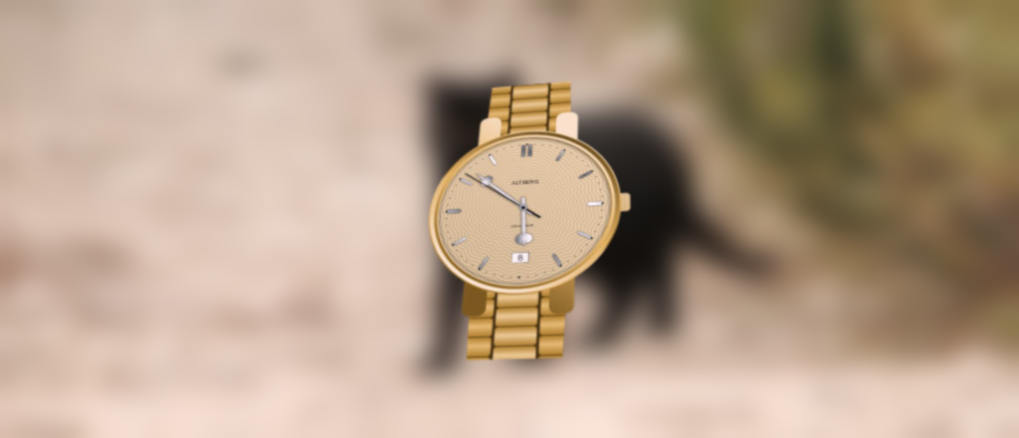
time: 5:51:51
